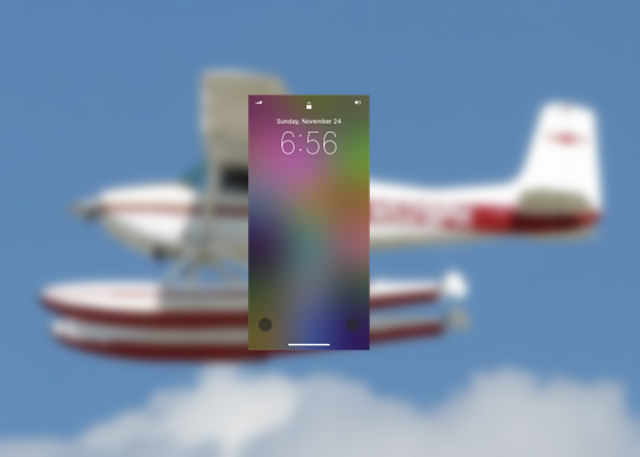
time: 6:56
